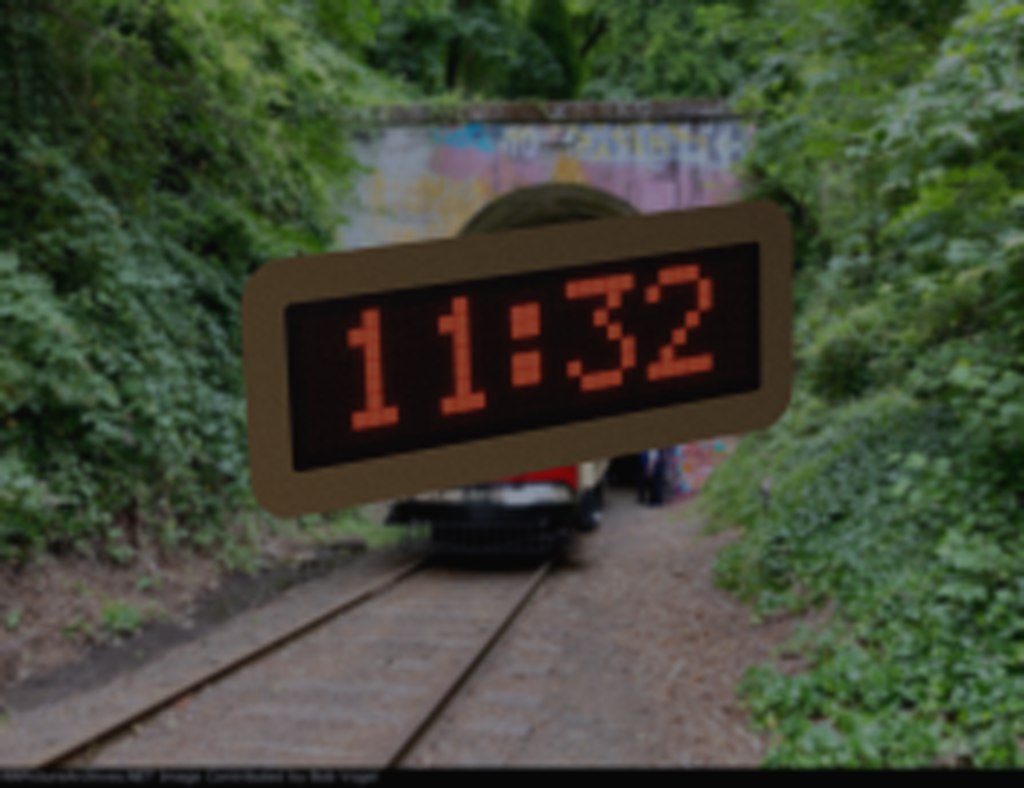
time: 11:32
